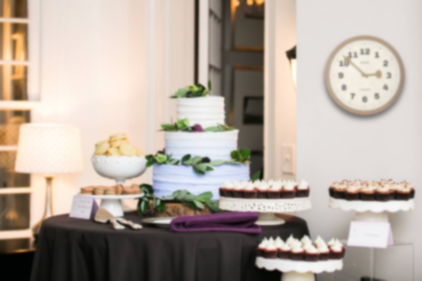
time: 2:52
